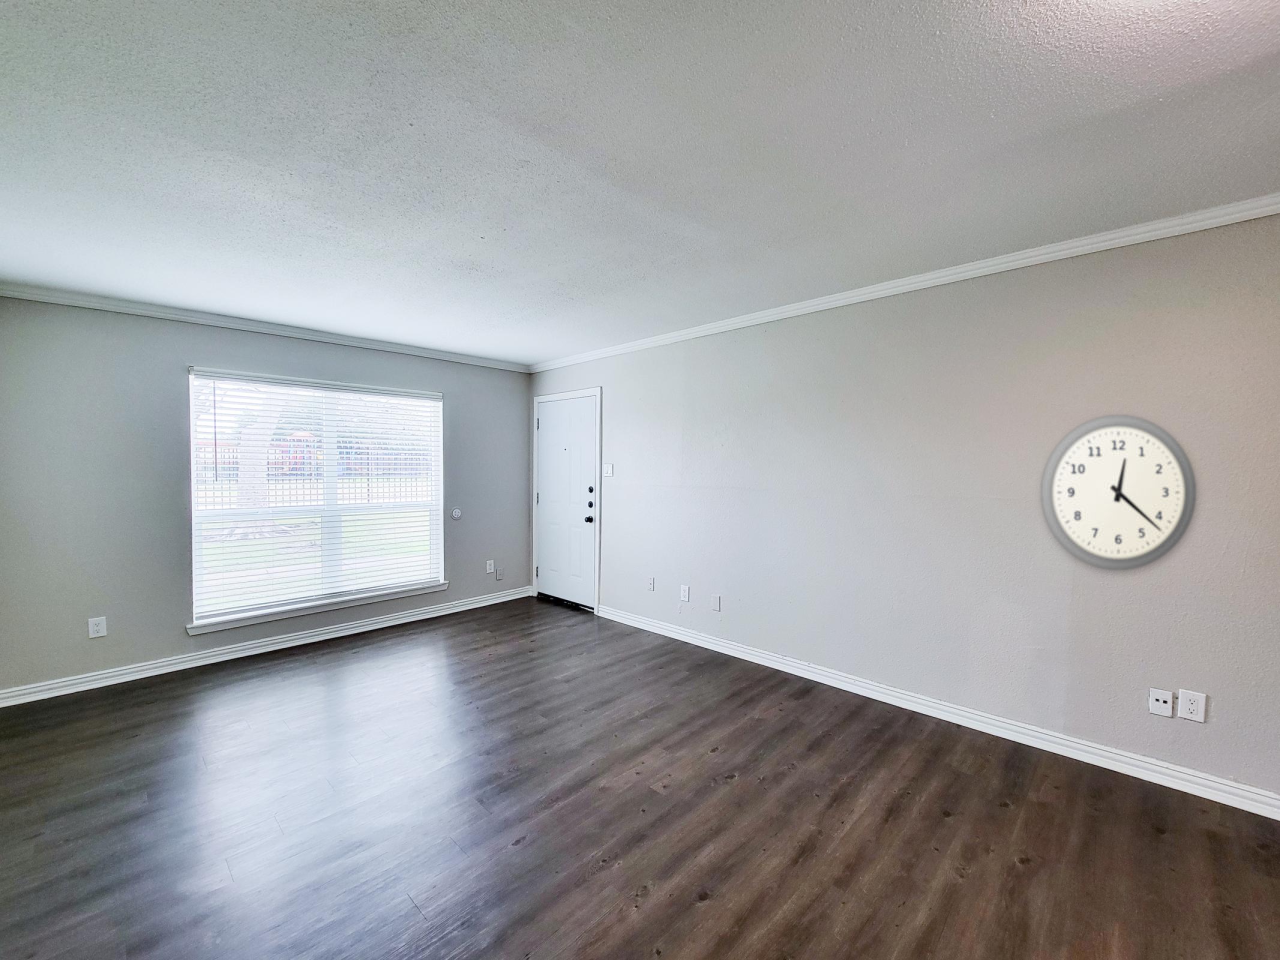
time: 12:22
